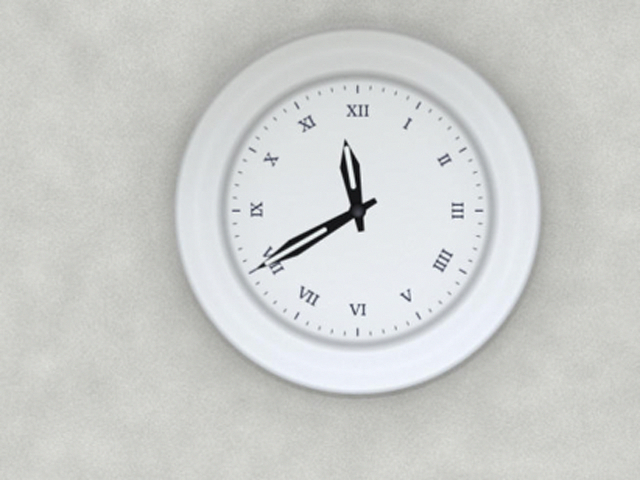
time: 11:40
